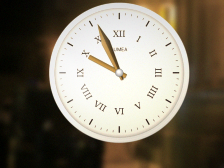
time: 9:56
